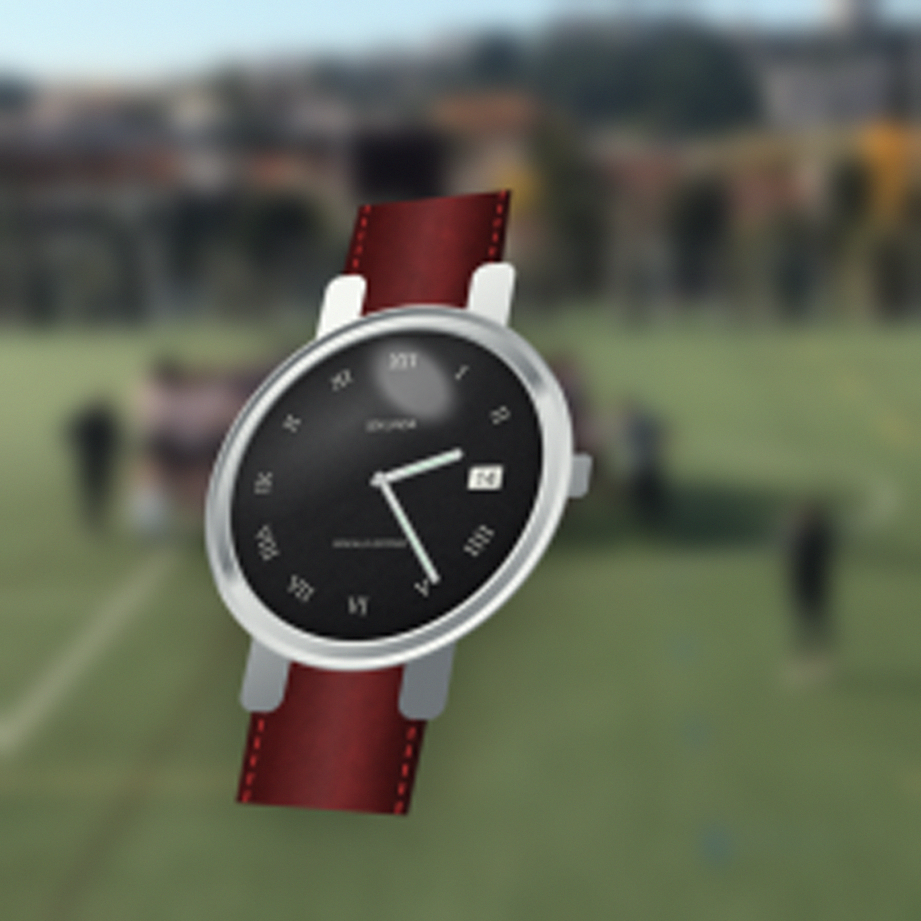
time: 2:24
